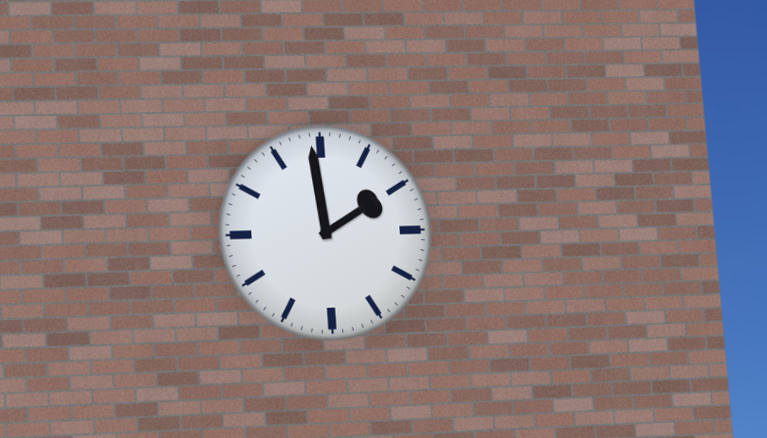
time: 1:59
